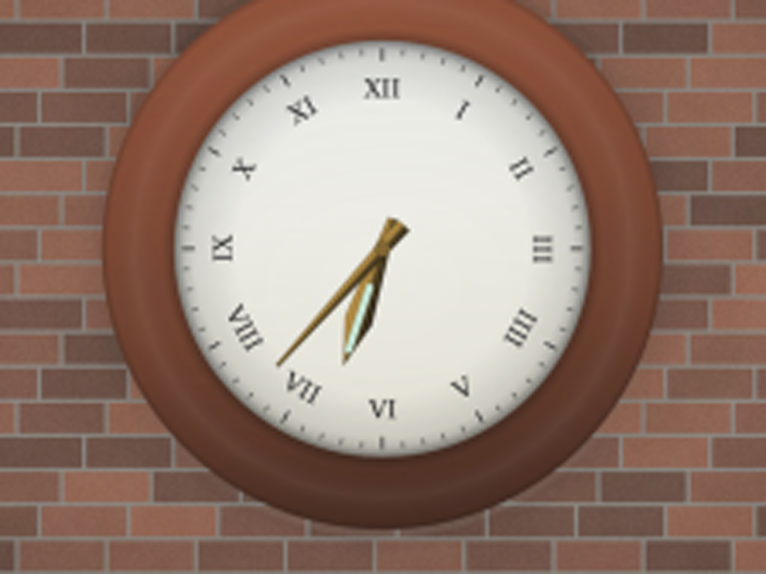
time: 6:37
